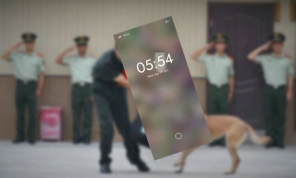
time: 5:54
